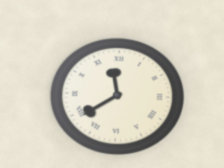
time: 11:39
